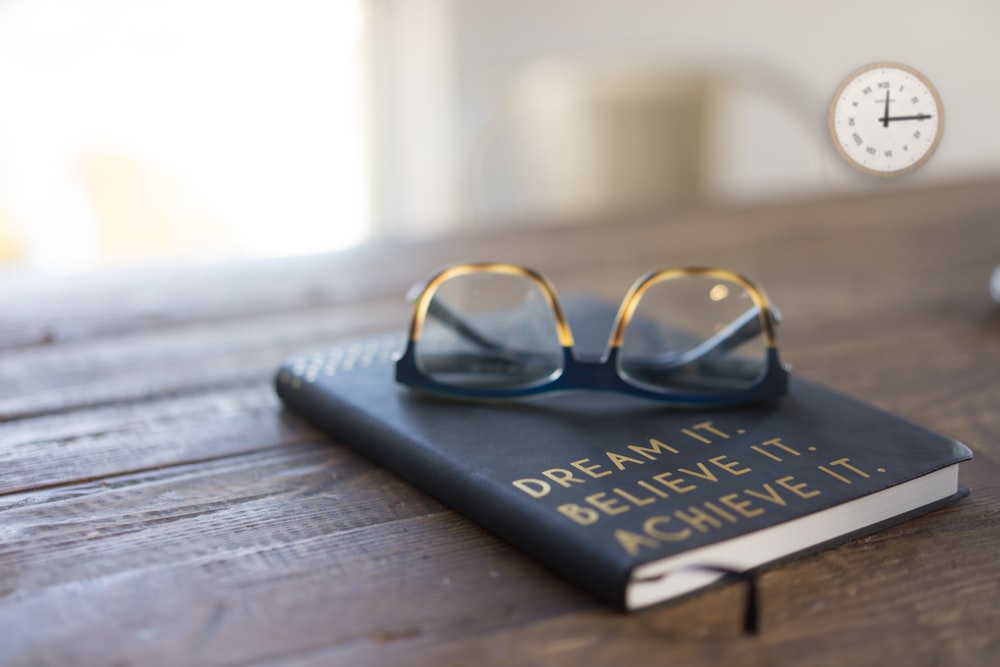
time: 12:15
